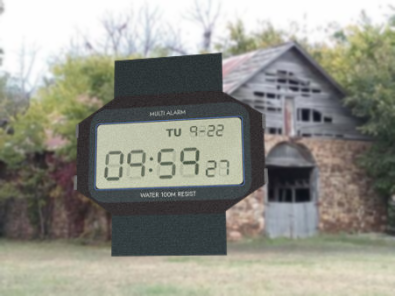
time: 9:59:27
